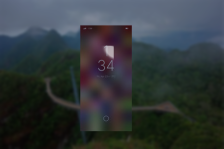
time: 1:34
